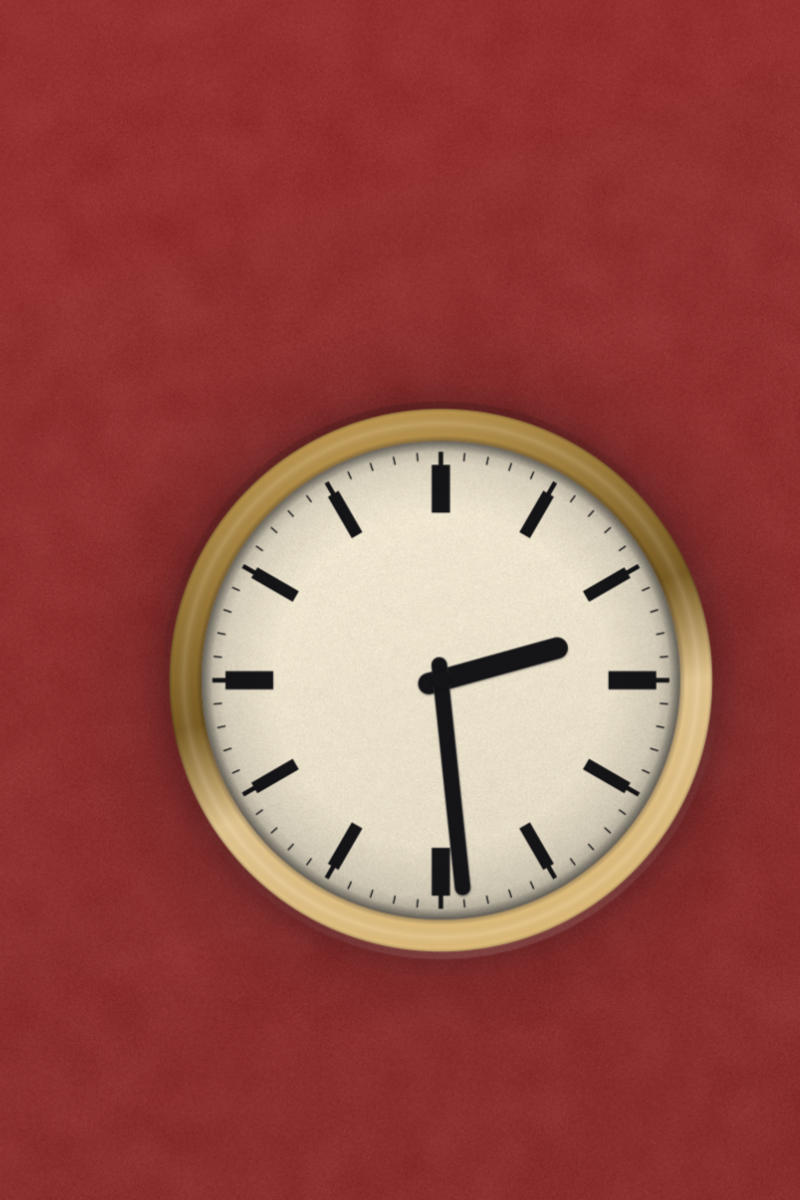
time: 2:29
